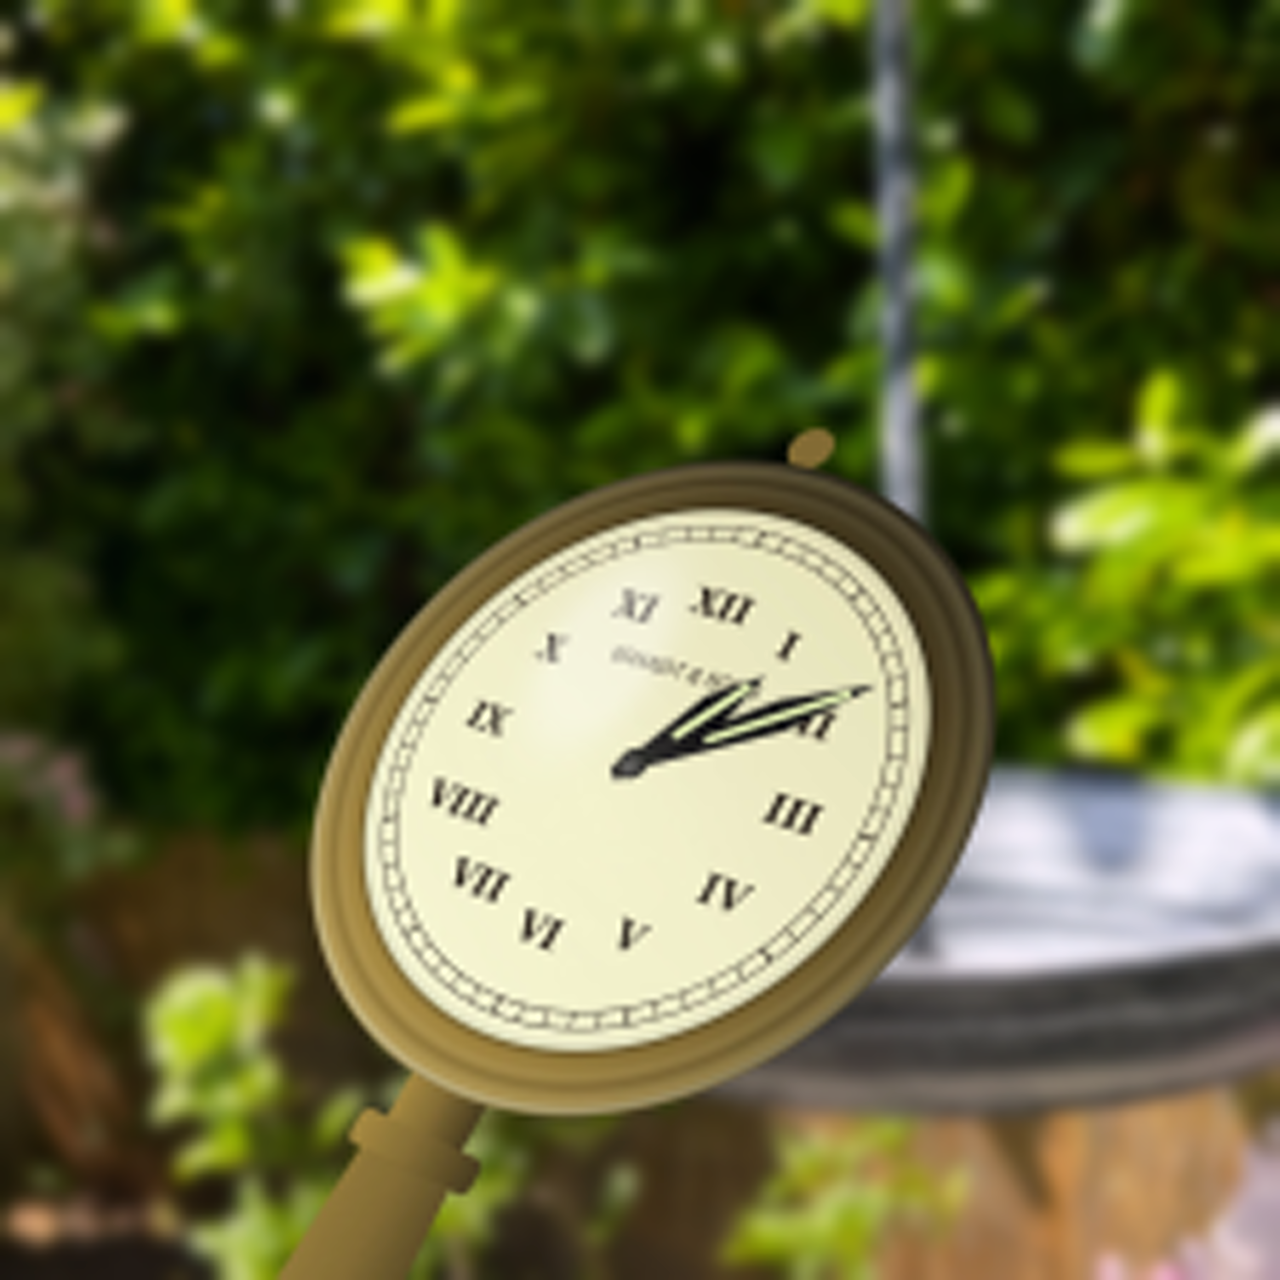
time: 1:09
